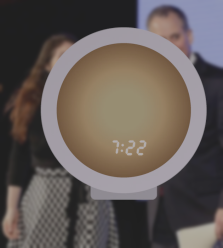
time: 7:22
